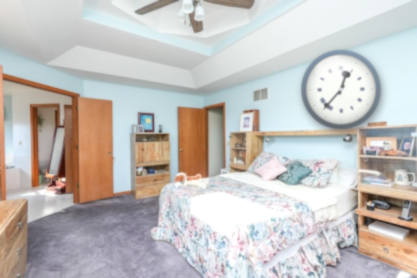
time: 12:37
